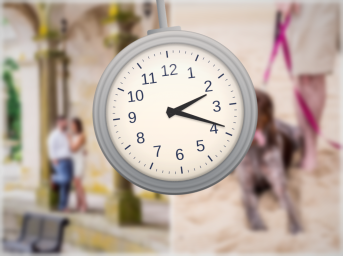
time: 2:19
